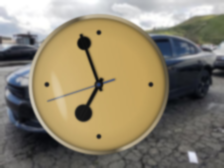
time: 6:56:42
